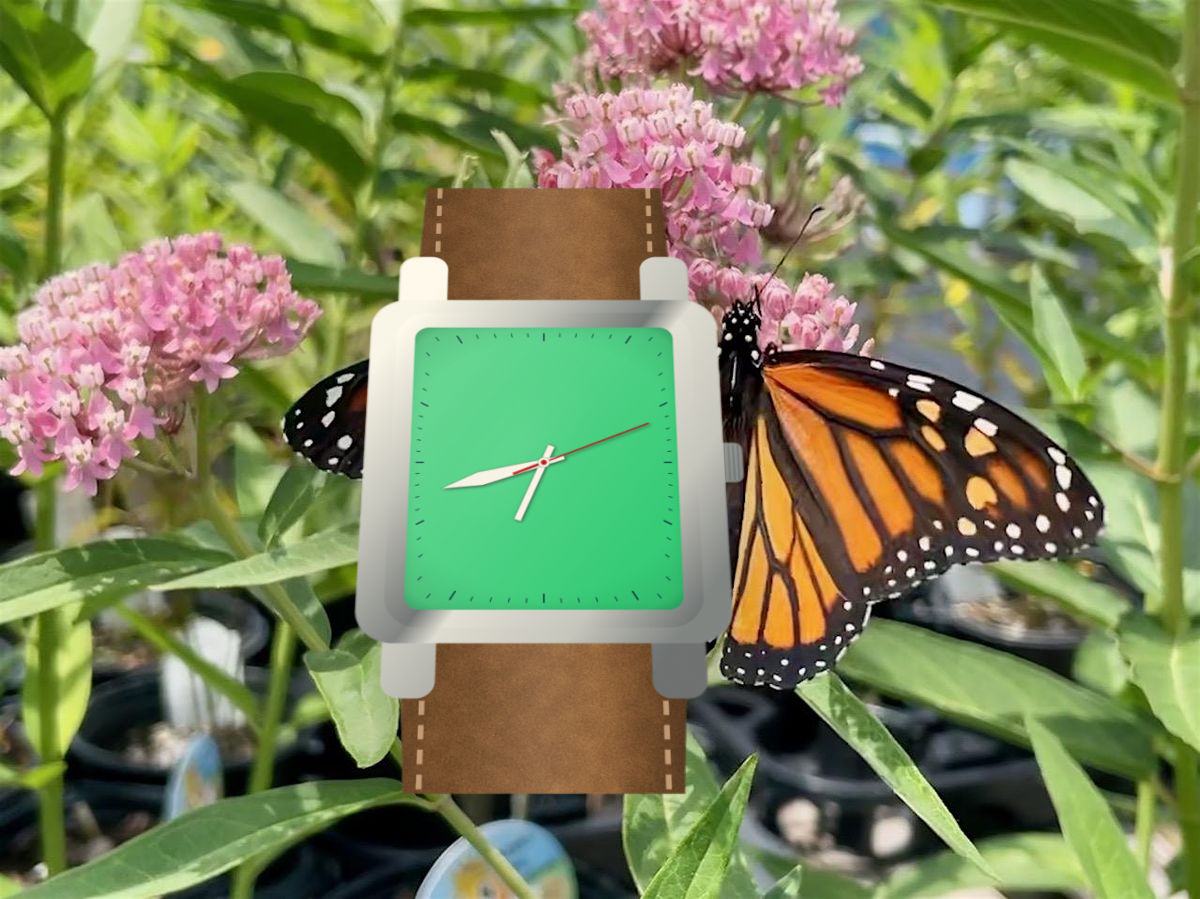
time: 6:42:11
